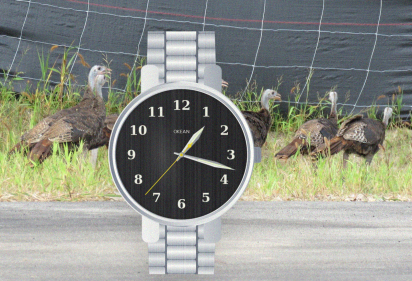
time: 1:17:37
